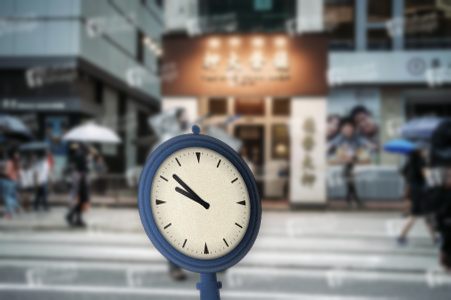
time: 9:52
